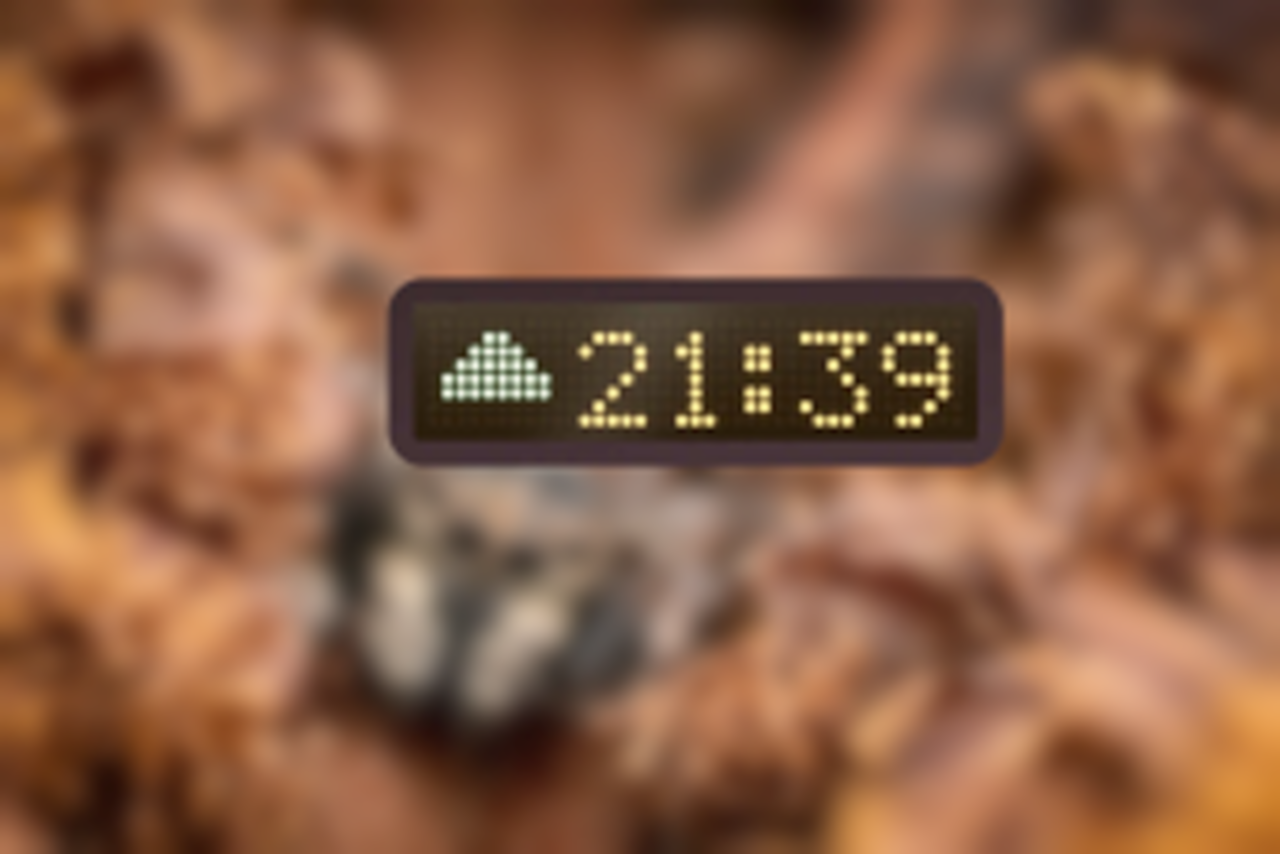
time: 21:39
